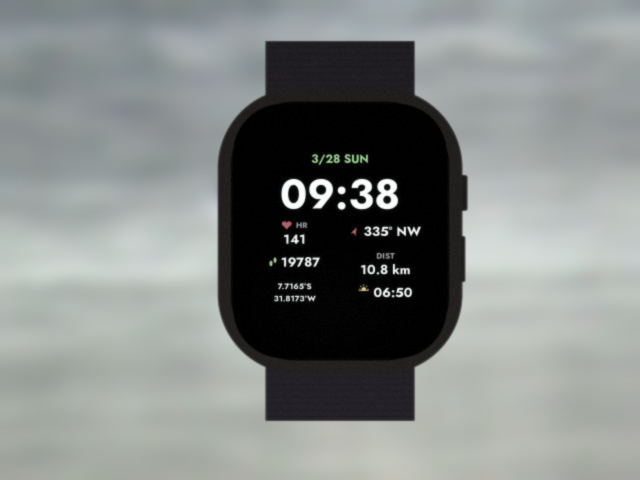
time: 9:38
